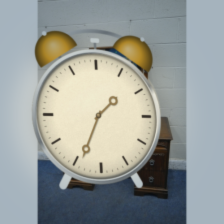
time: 1:34
